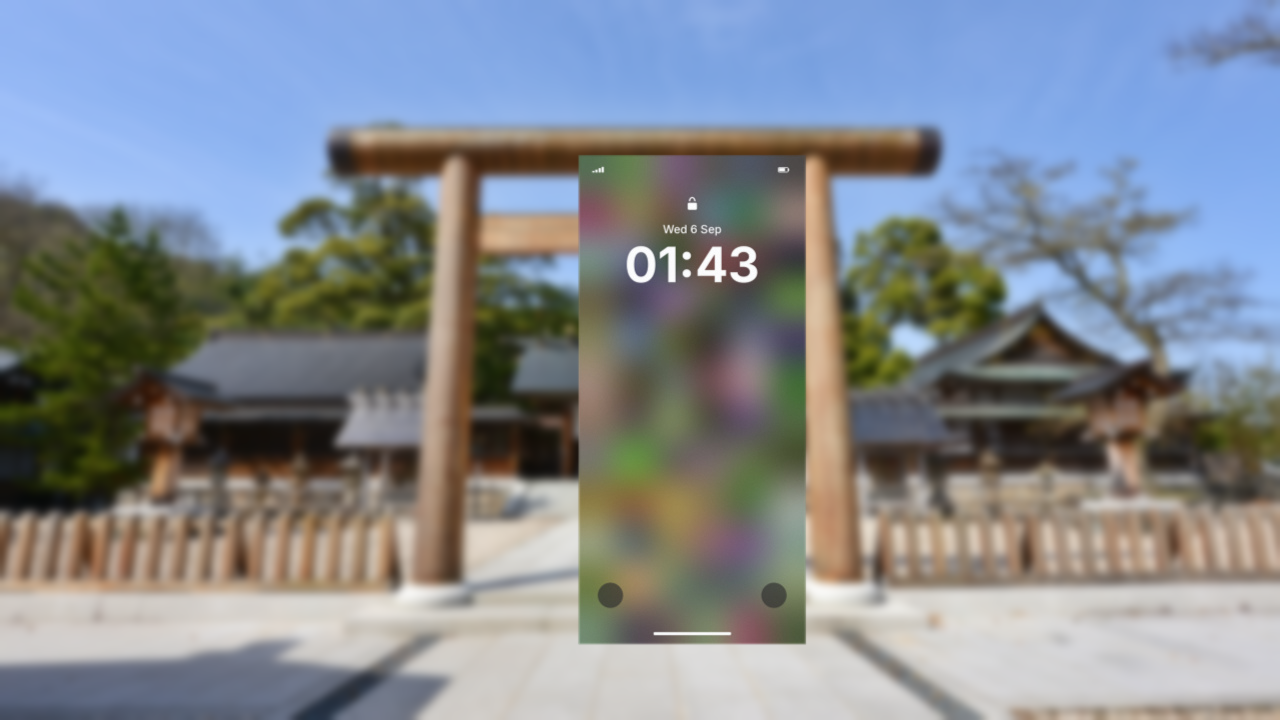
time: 1:43
